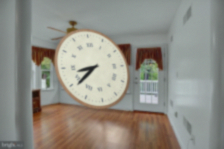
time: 8:39
